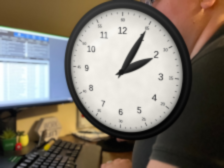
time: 2:05
